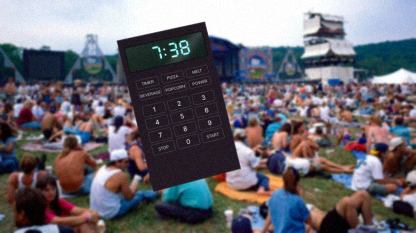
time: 7:38
